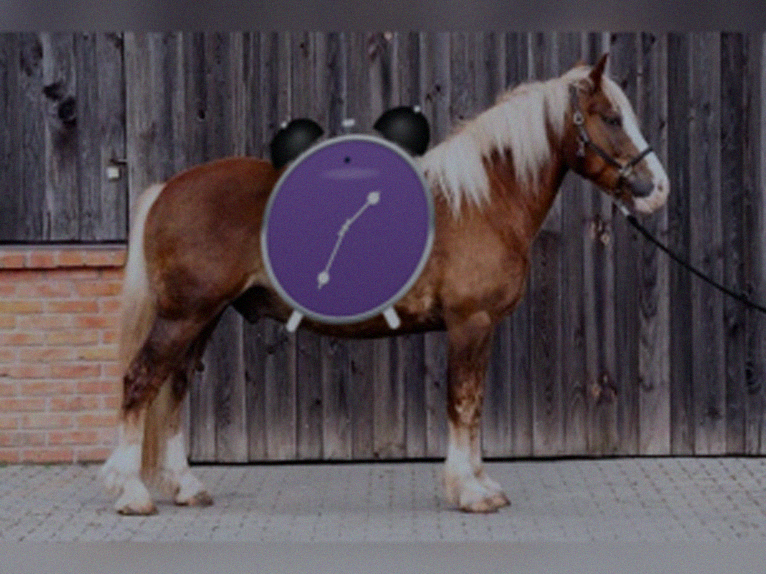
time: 1:34
